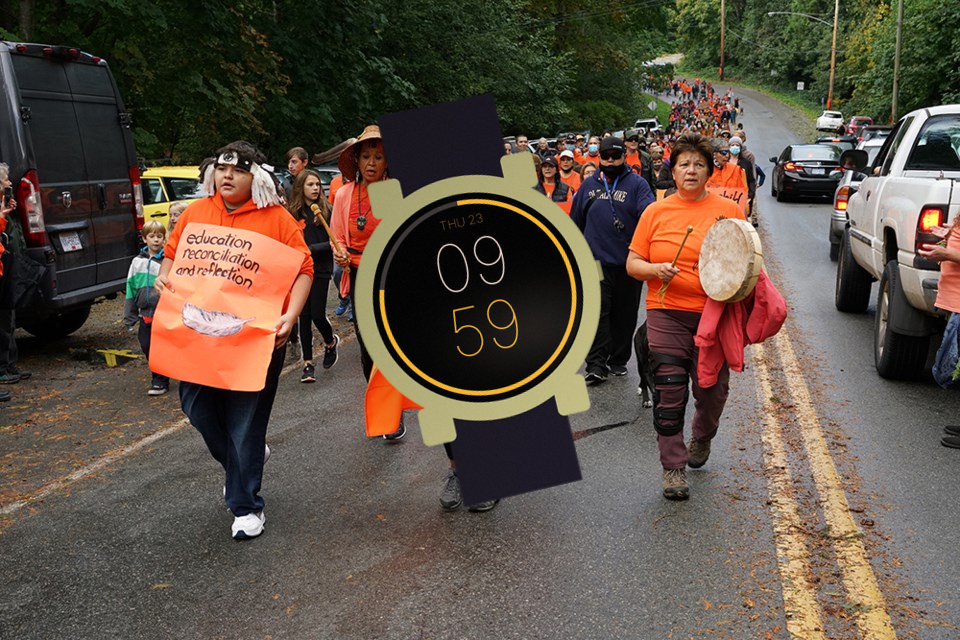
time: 9:59
